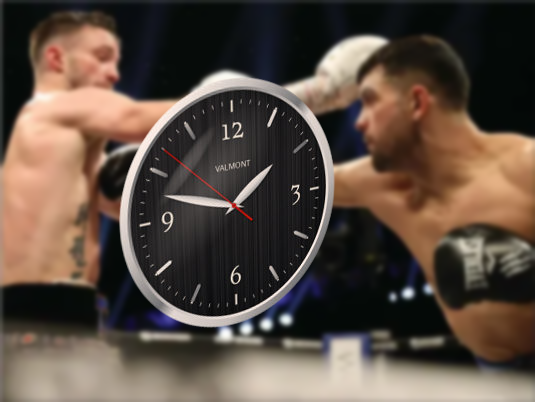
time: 1:47:52
